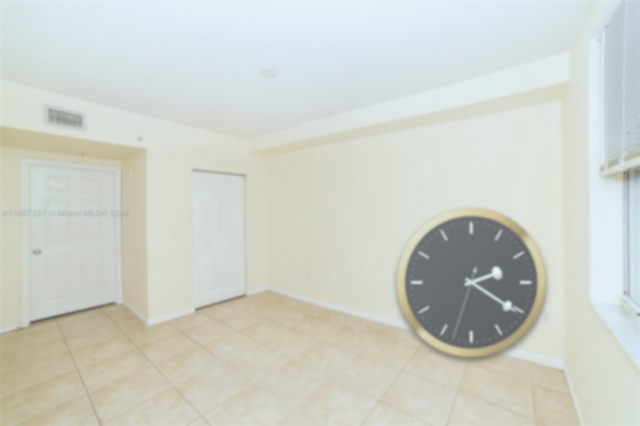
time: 2:20:33
